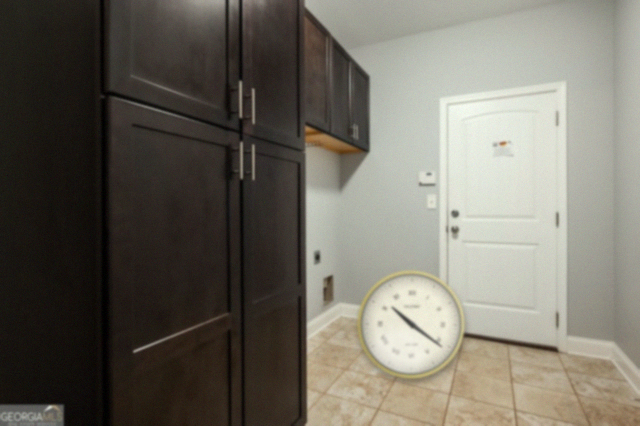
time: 10:21
